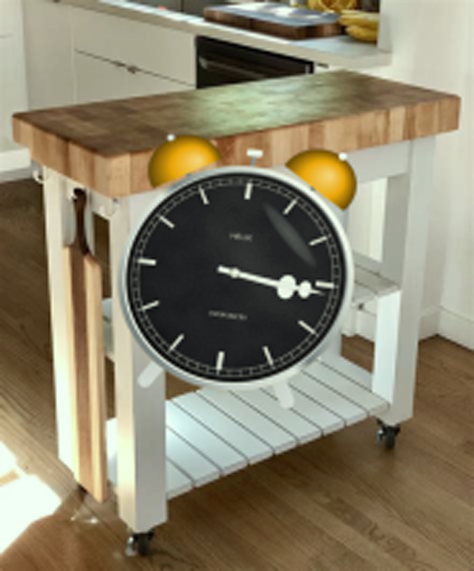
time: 3:16
